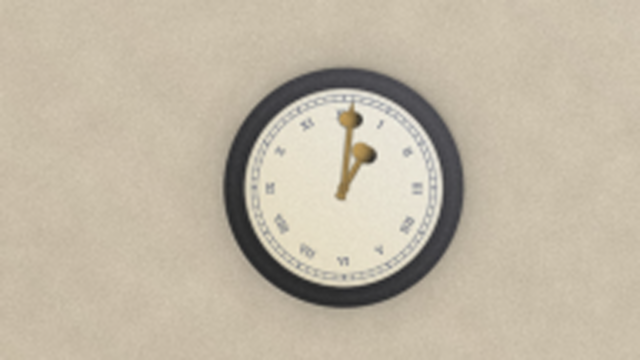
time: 1:01
